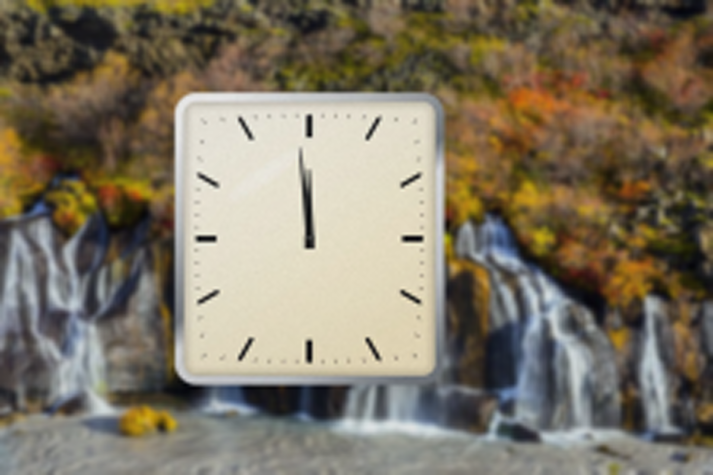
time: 11:59
